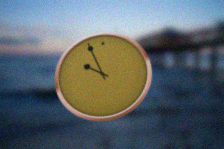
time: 9:56
